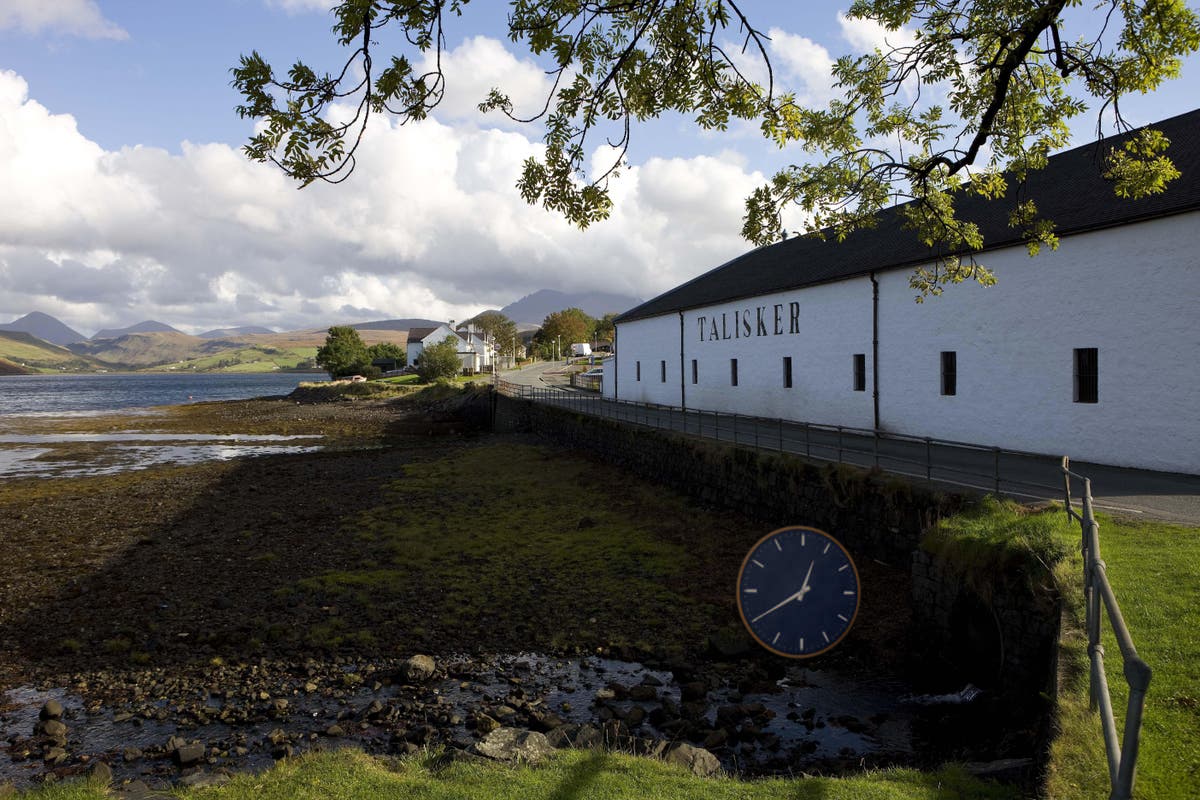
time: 12:40
